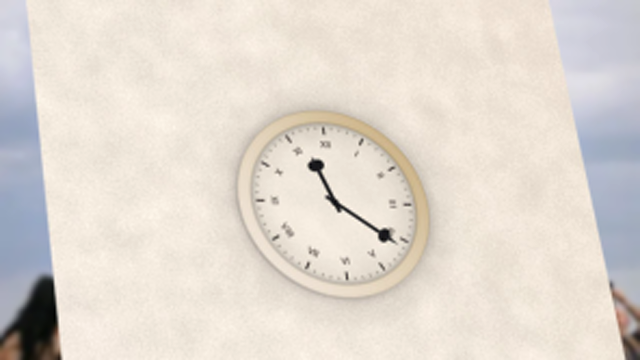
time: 11:21
